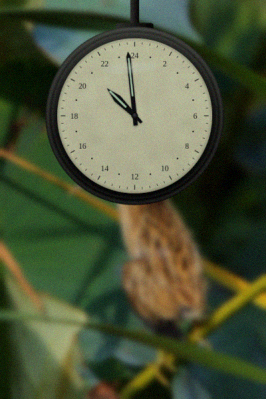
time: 20:59
